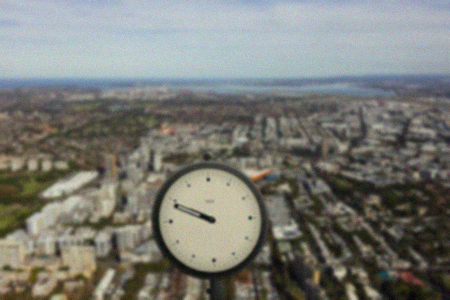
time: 9:49
